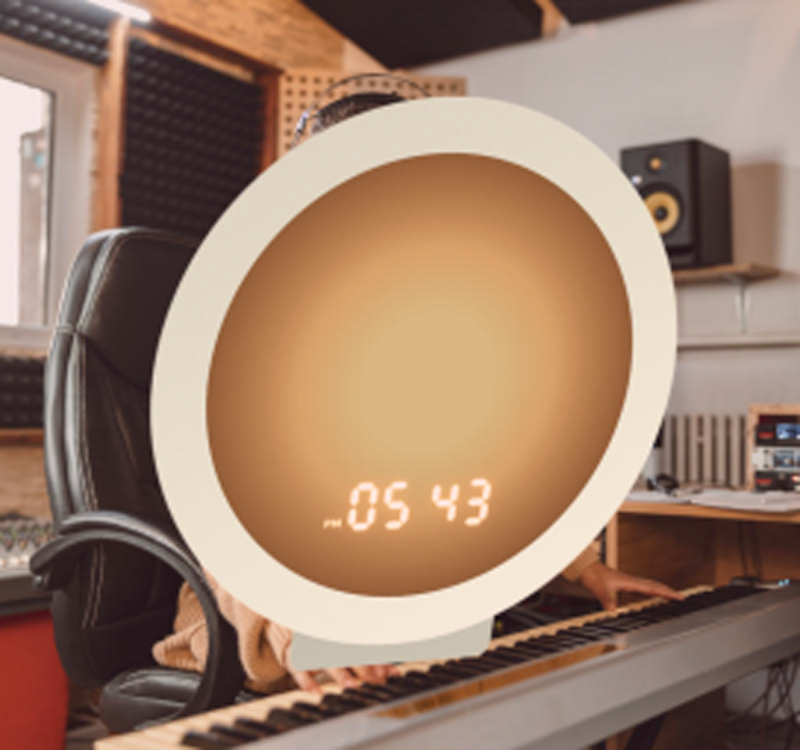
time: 5:43
